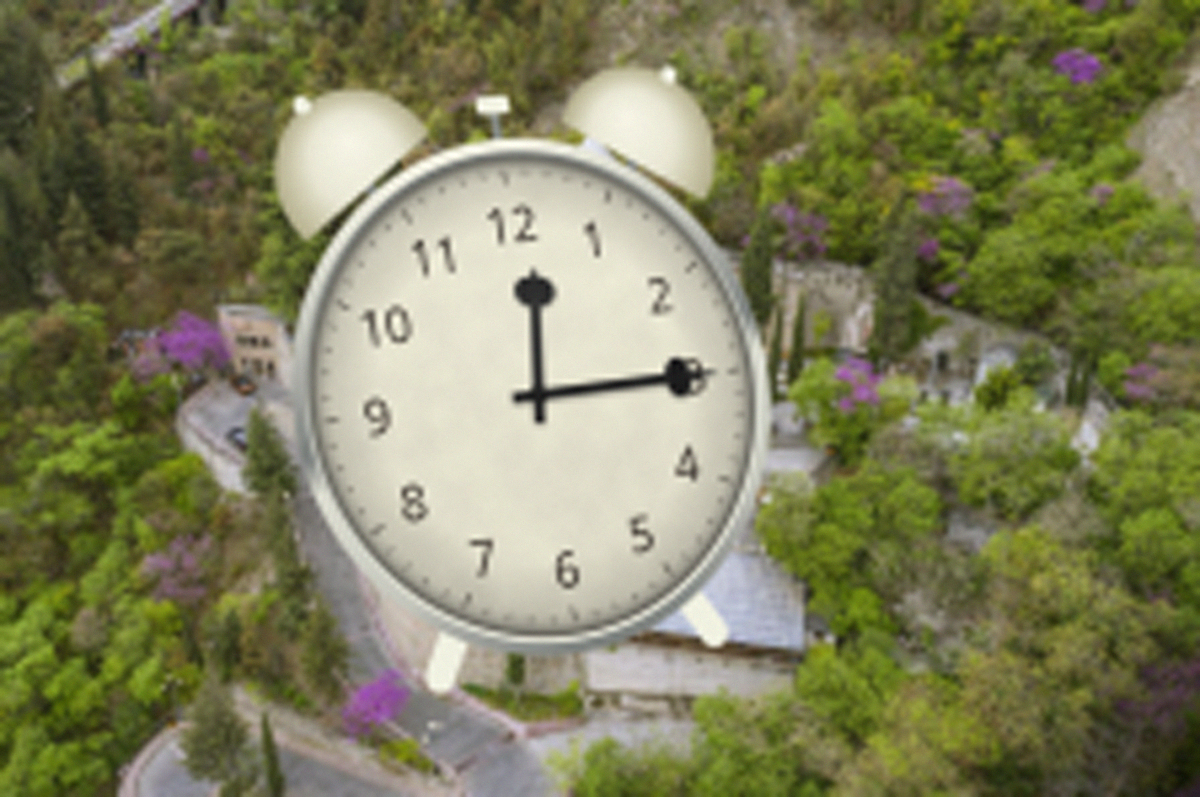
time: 12:15
